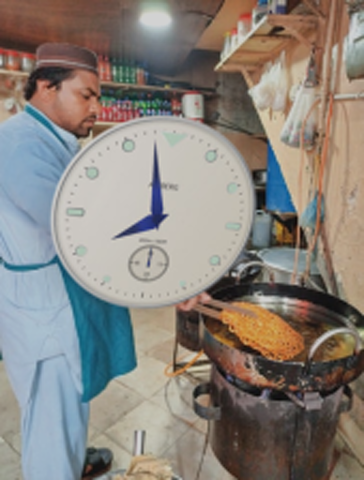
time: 7:58
